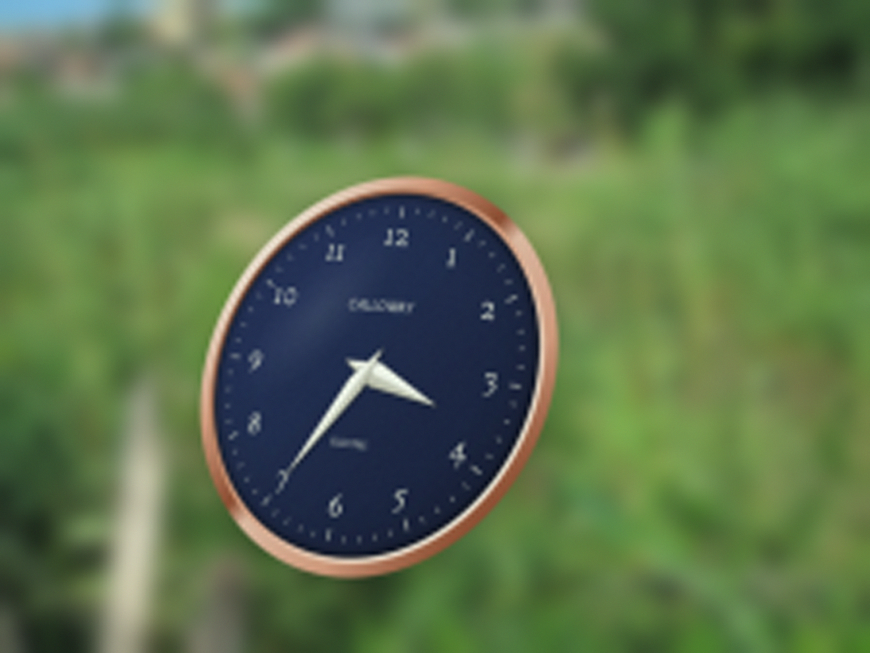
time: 3:35
